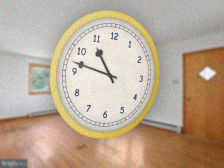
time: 10:47
